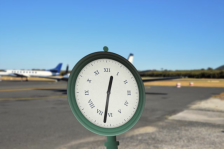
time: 12:32
